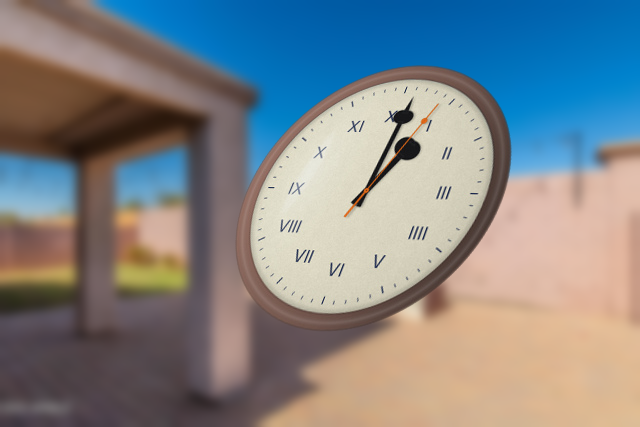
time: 1:01:04
